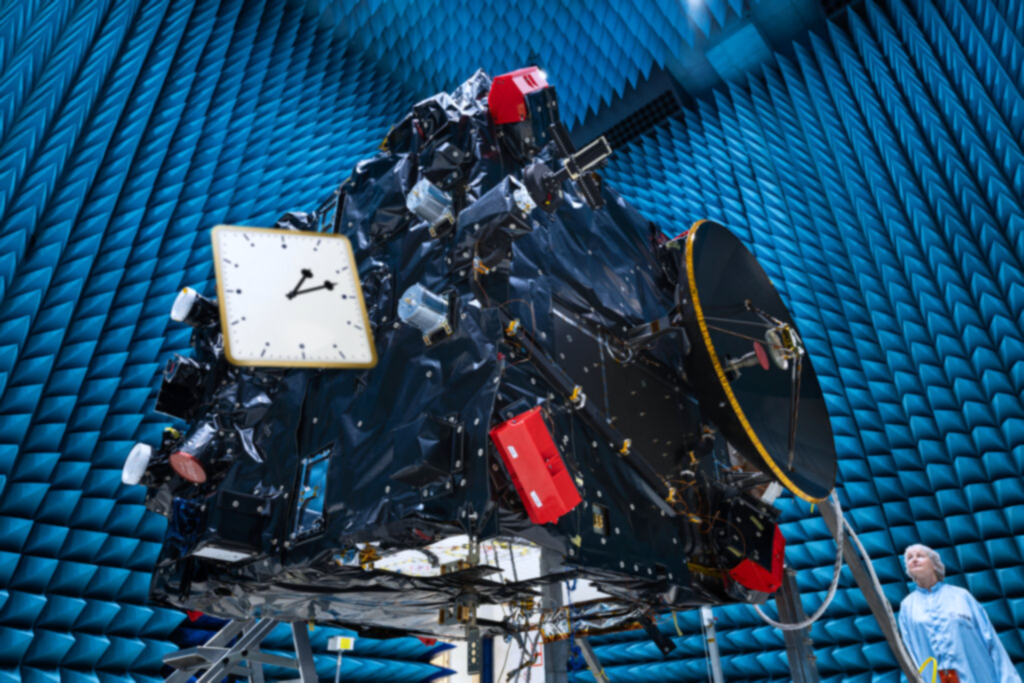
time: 1:12
